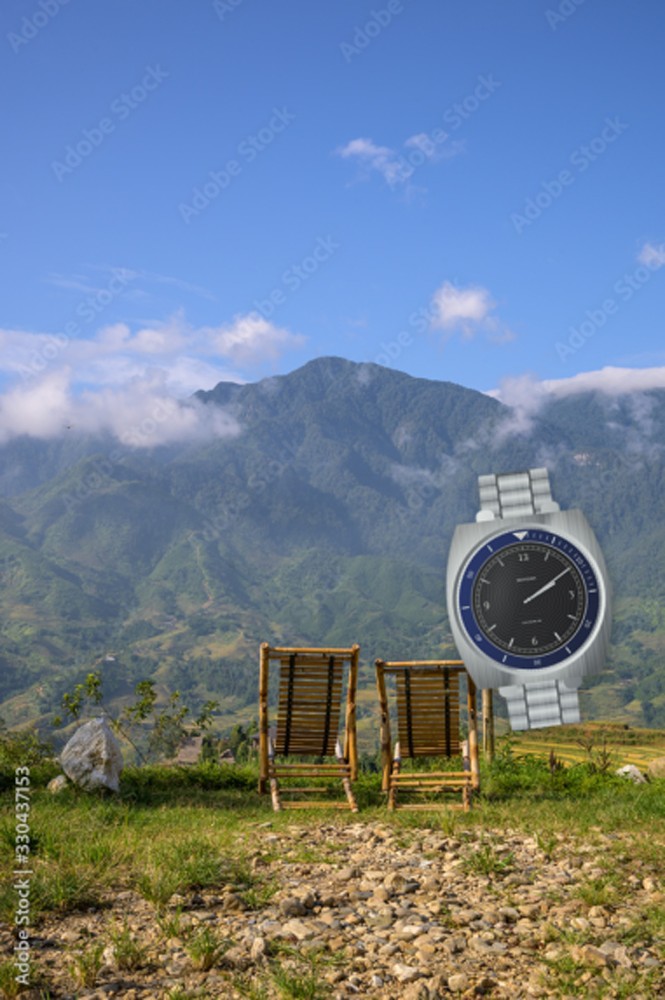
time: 2:10
